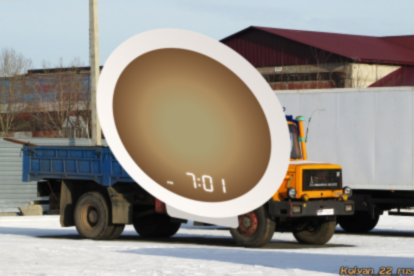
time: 7:01
